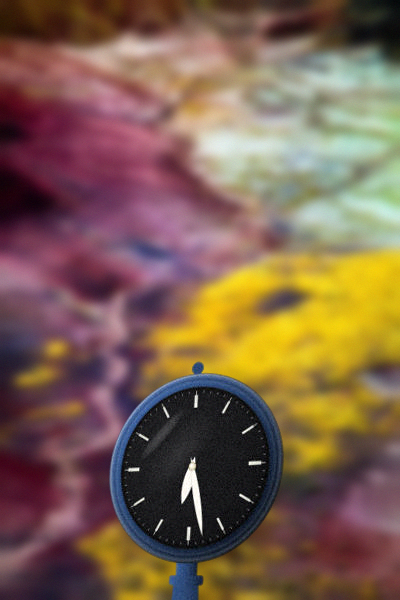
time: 6:28
